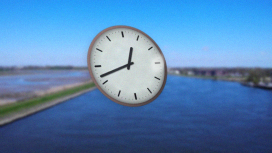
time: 12:42
